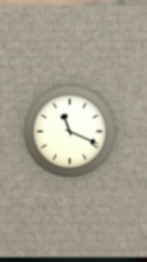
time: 11:19
